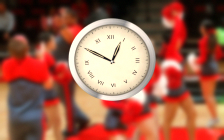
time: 12:50
